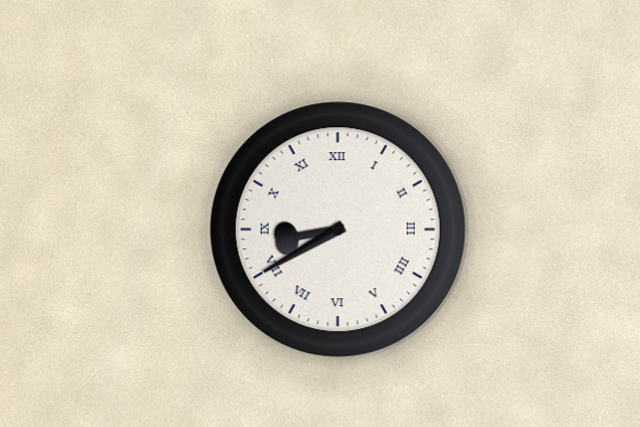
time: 8:40
